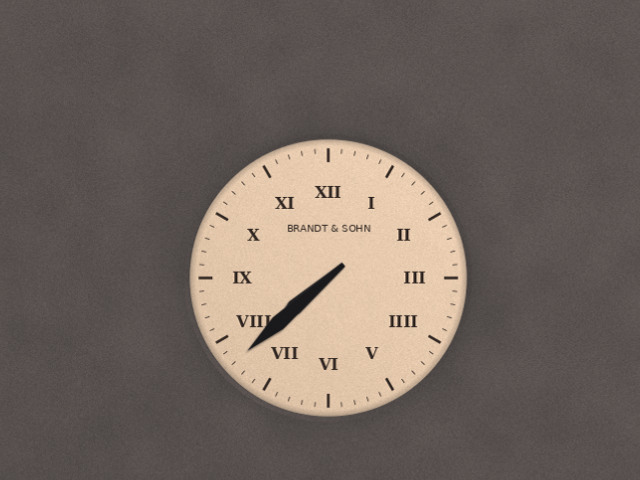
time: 7:38
